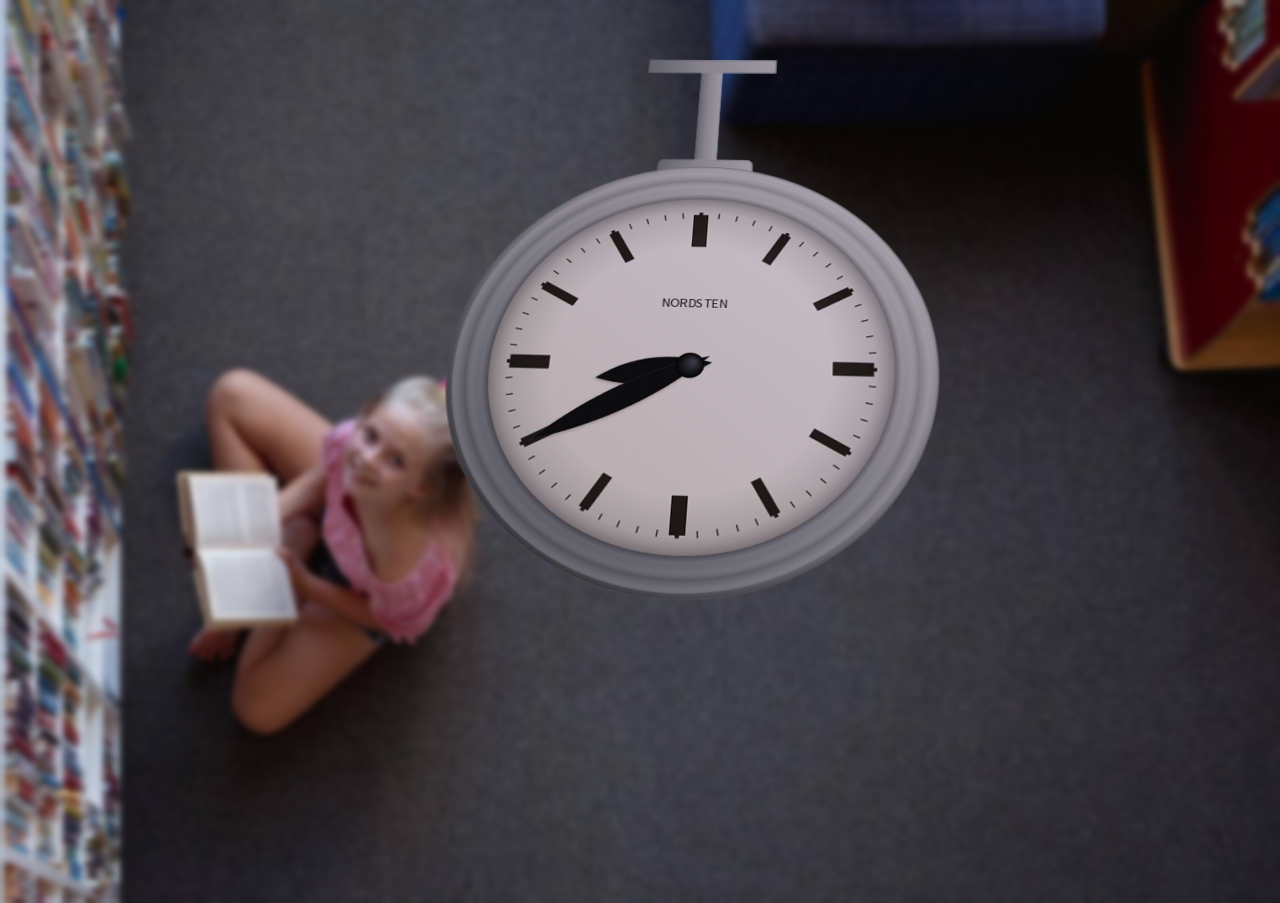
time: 8:40
